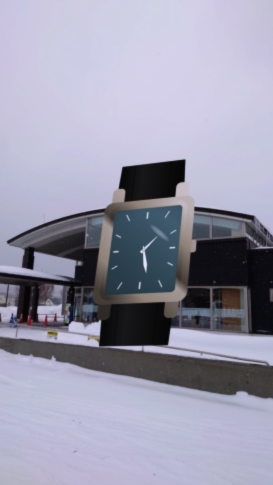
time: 1:28
